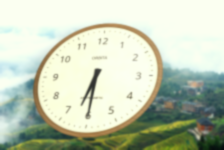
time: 6:30
